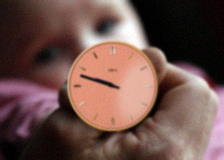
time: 9:48
